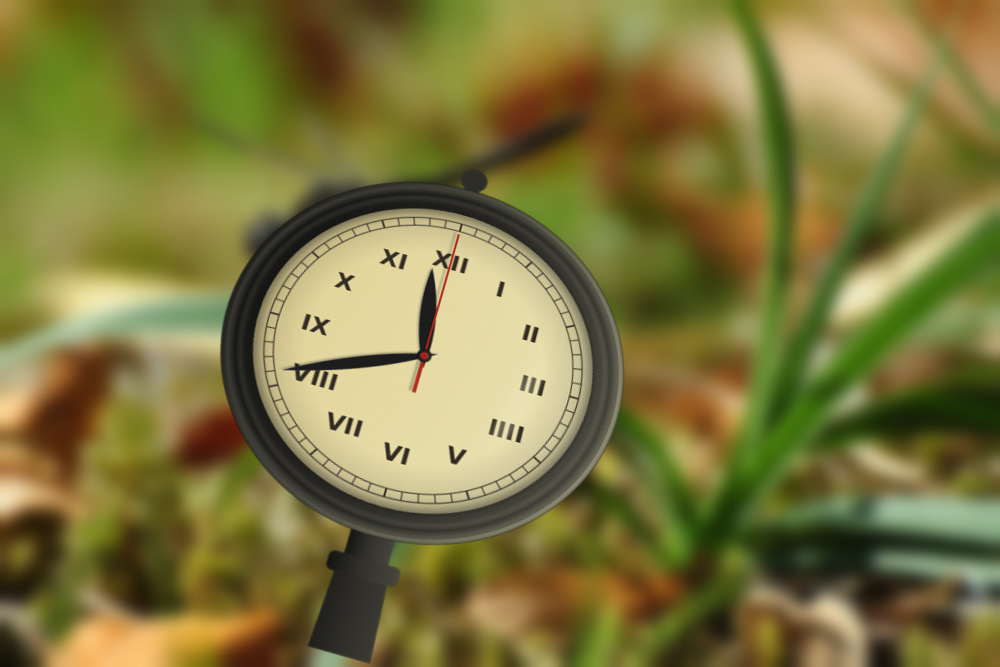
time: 11:41:00
